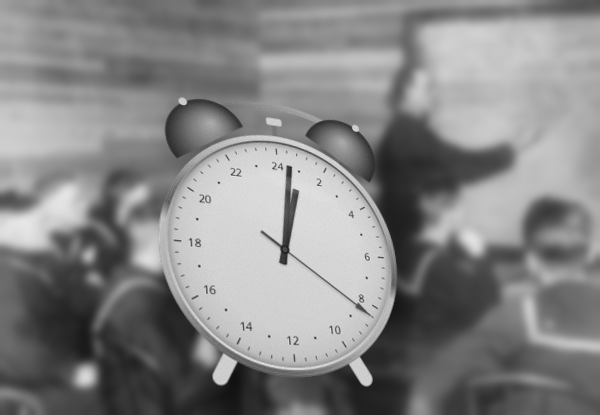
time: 1:01:21
